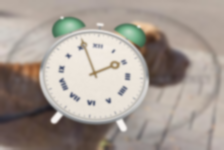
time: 1:56
